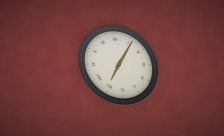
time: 7:06
